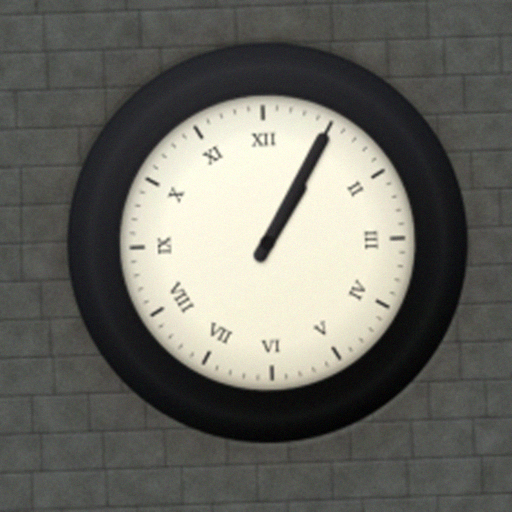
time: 1:05
